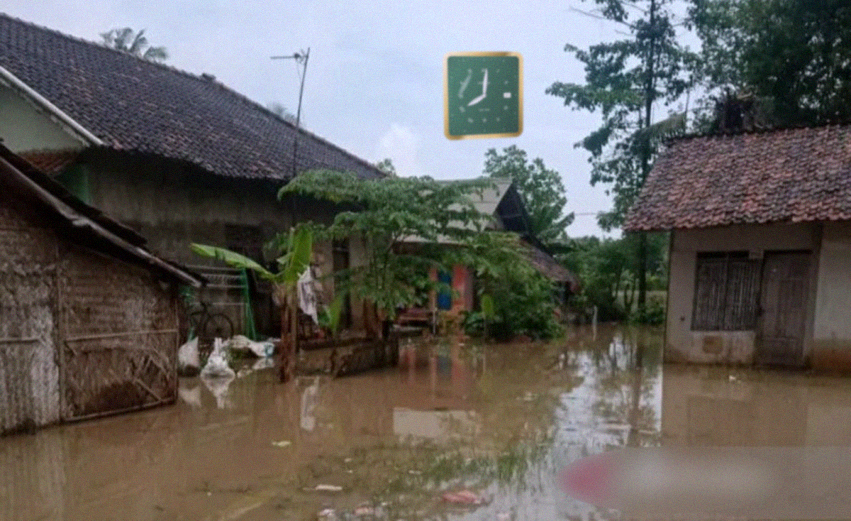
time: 8:01
